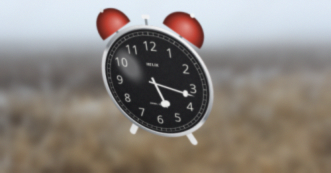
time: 5:17
